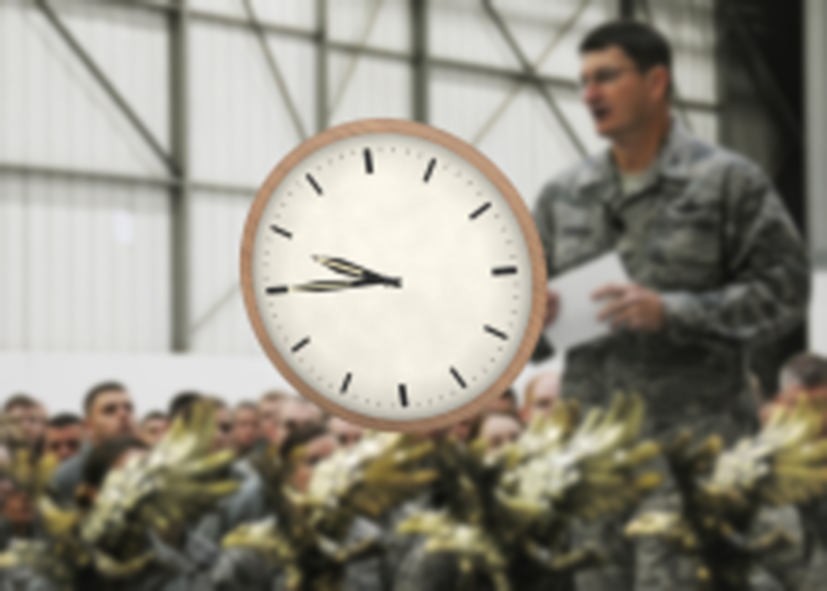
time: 9:45
